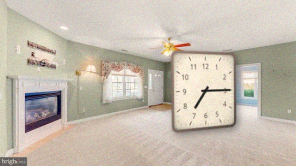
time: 7:15
